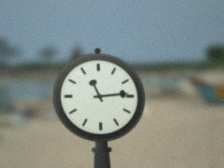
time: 11:14
